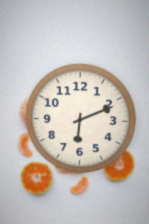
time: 6:11
